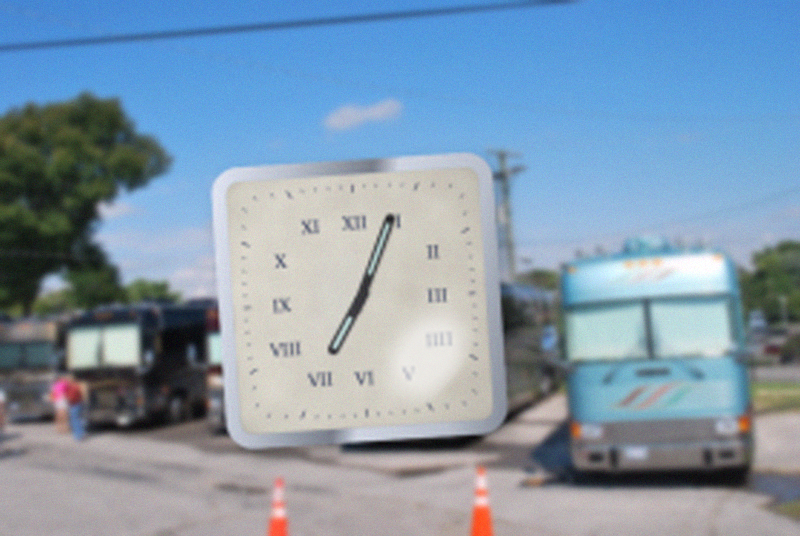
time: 7:04
